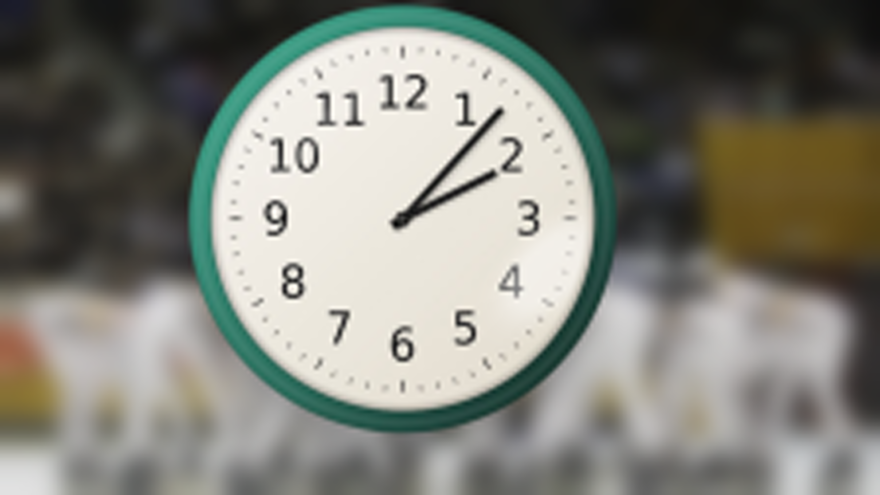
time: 2:07
